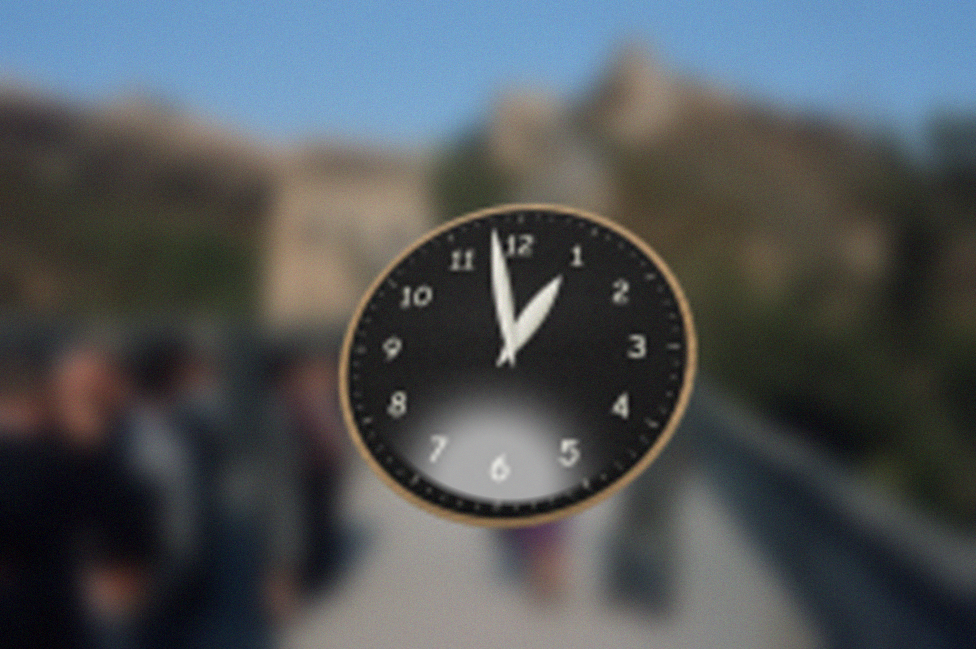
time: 12:58
